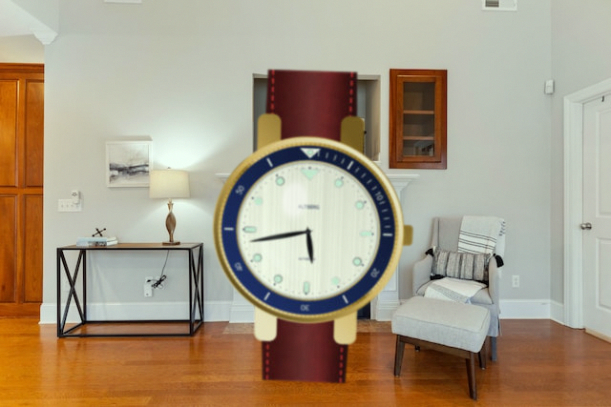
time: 5:43
